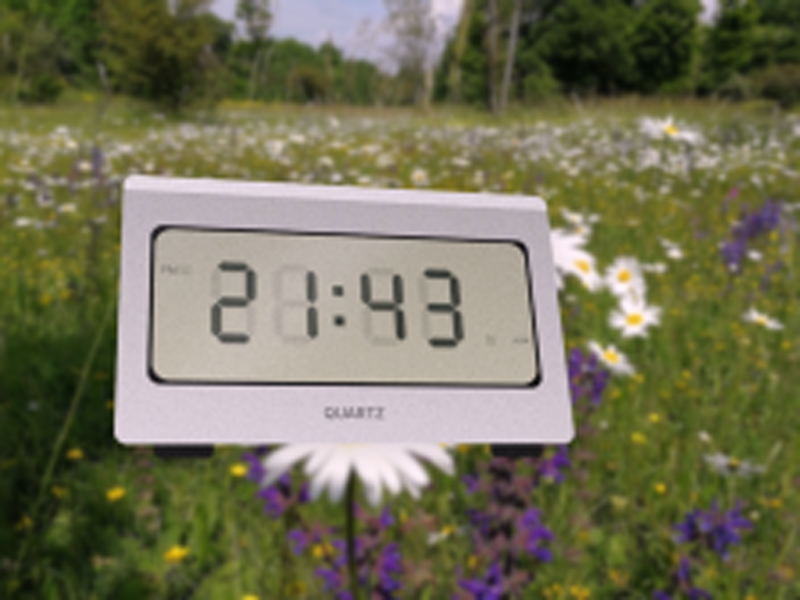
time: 21:43
